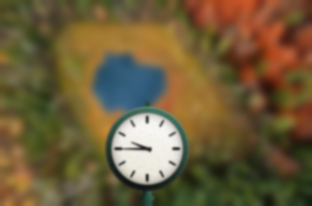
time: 9:45
